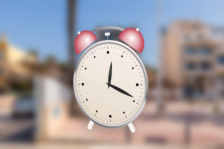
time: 12:19
